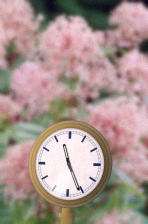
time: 11:26
